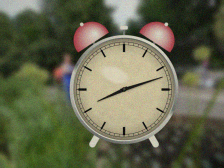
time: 8:12
